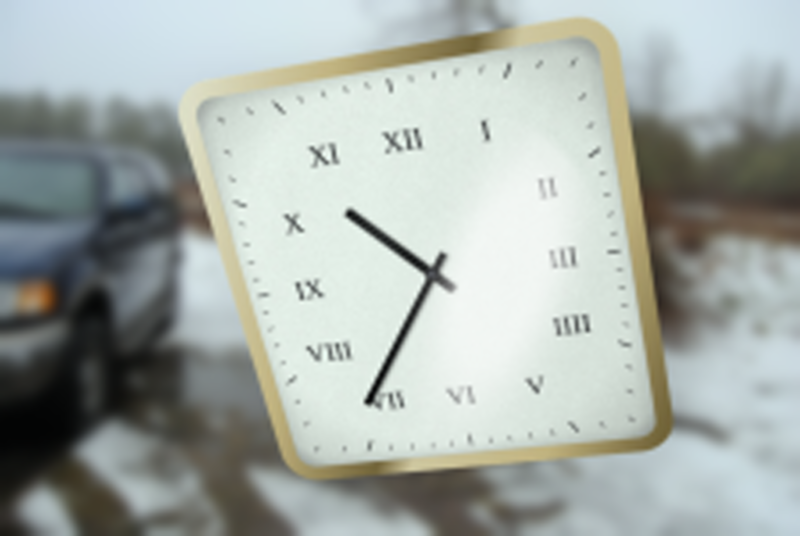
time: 10:36
